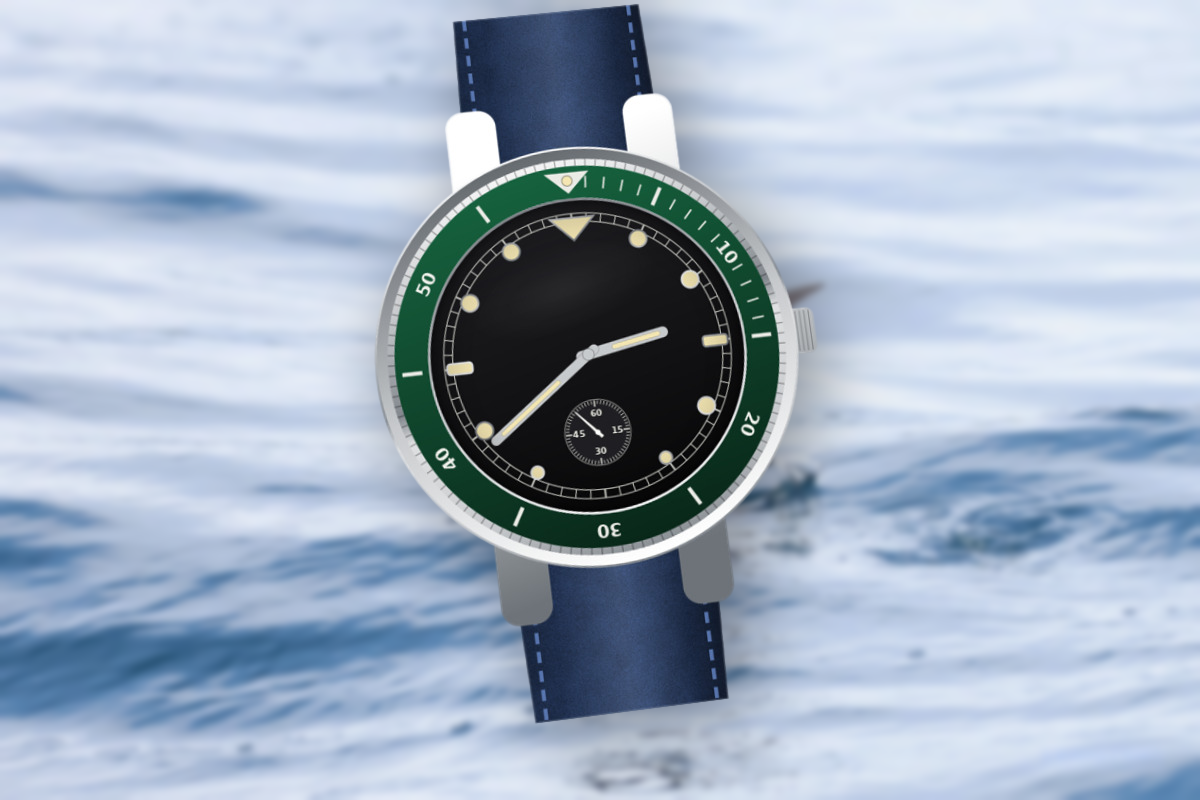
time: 2:38:53
